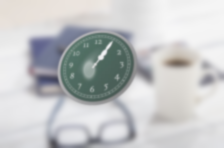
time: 1:05
